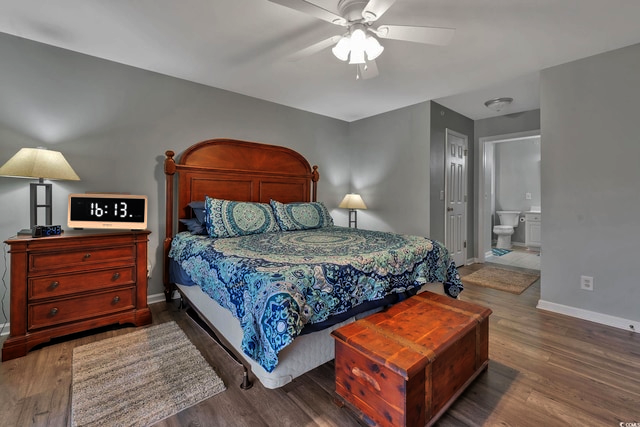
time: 16:13
